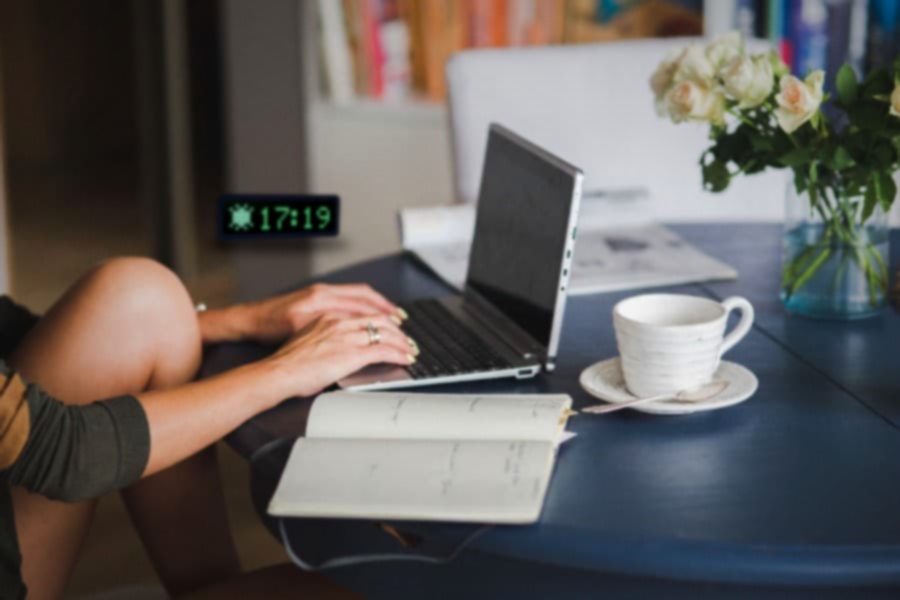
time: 17:19
